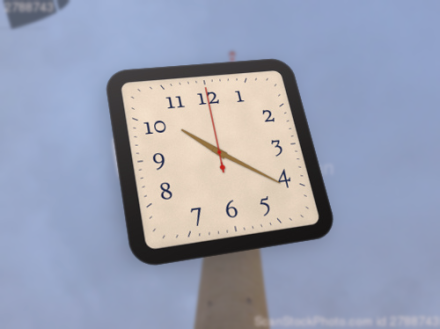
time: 10:21:00
